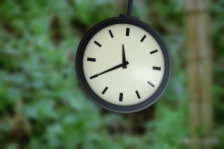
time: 11:40
